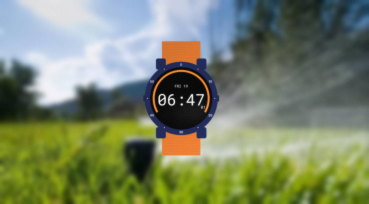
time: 6:47
